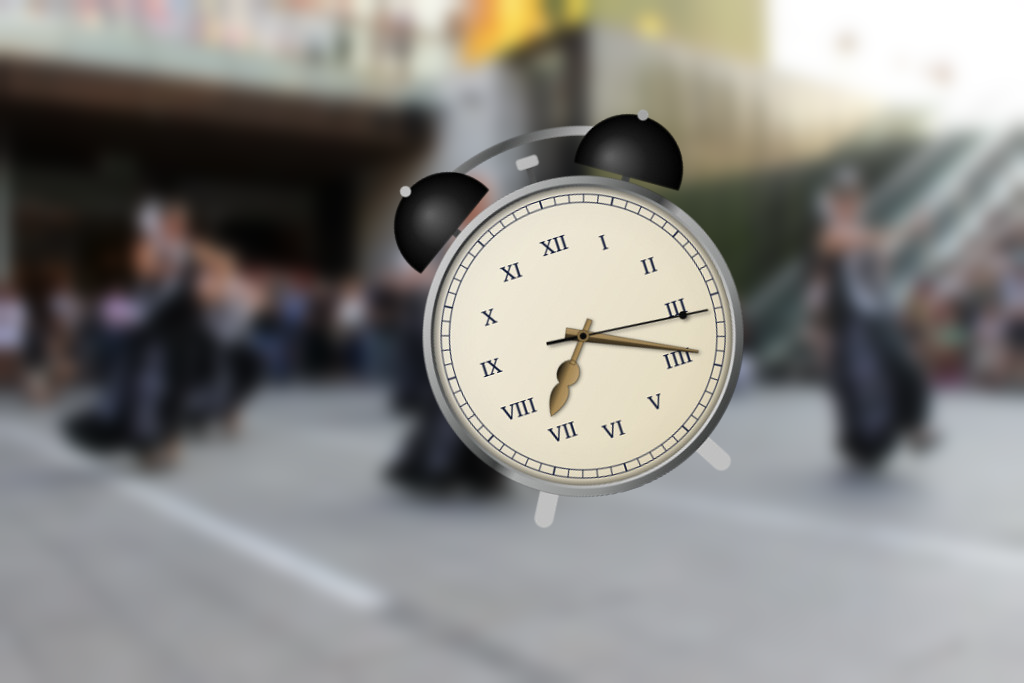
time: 7:19:16
